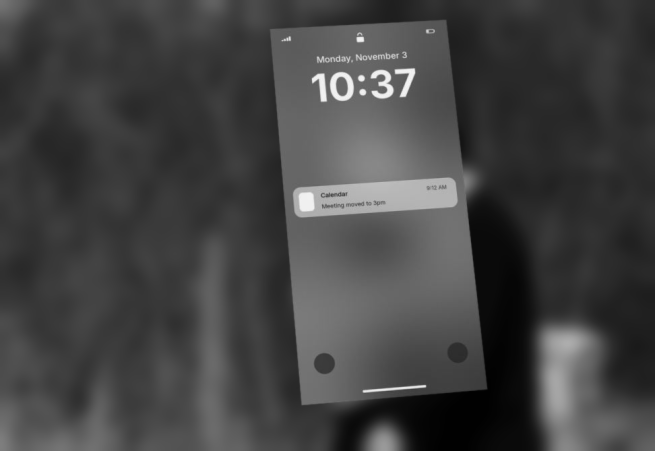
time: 10:37
